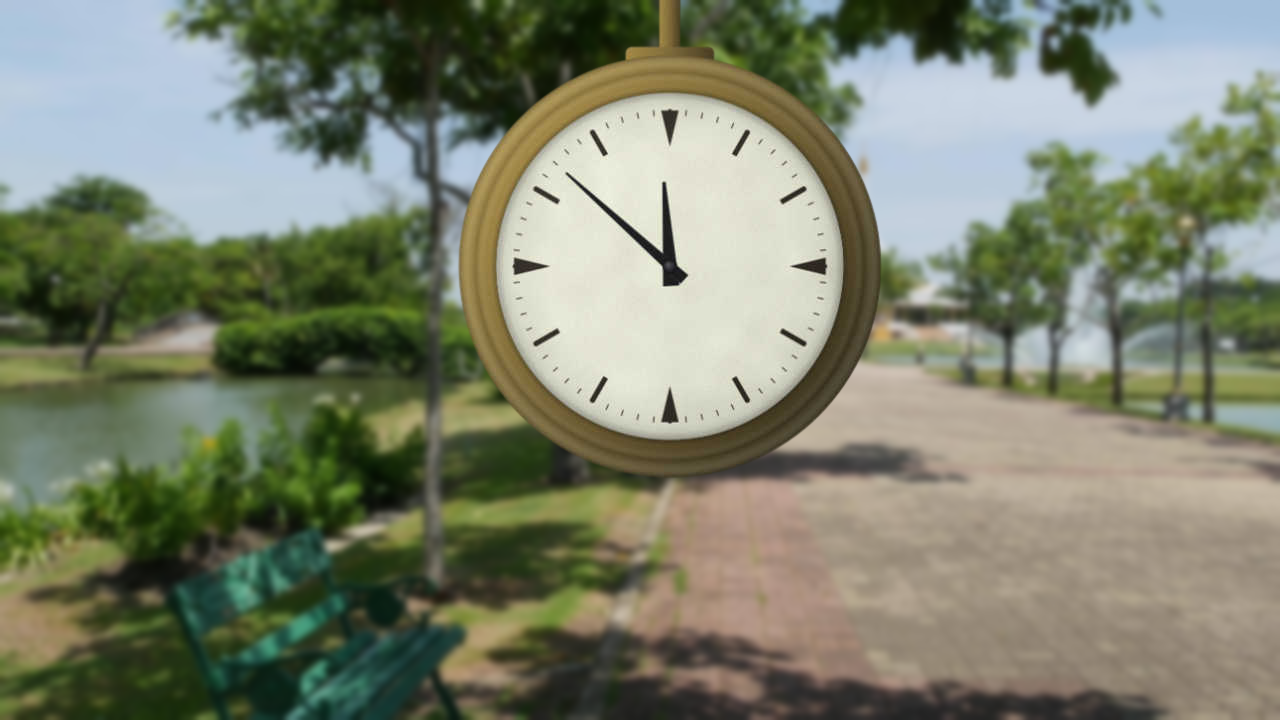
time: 11:52
